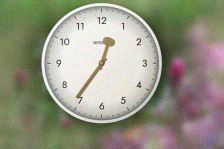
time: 12:36
